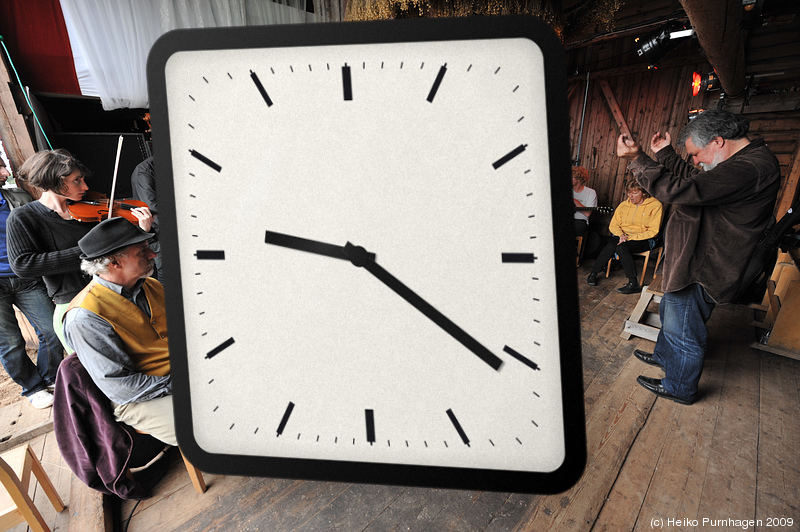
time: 9:21
